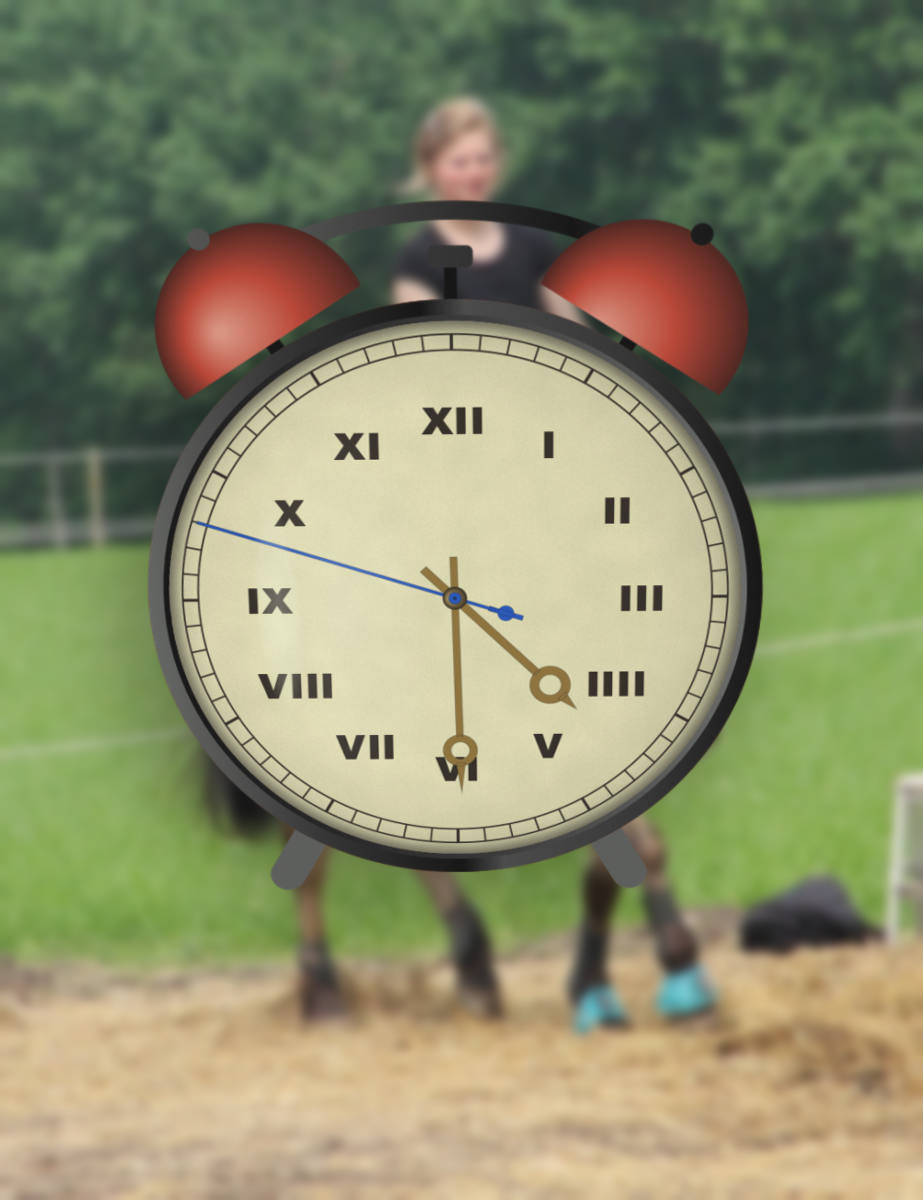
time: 4:29:48
